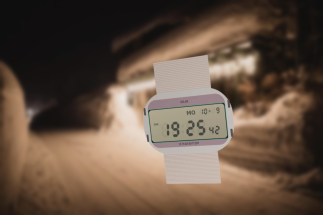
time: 19:25:42
